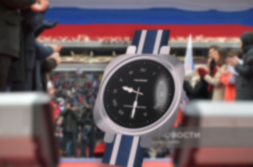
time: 9:30
